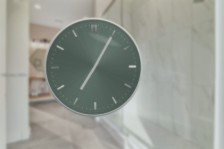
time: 7:05
